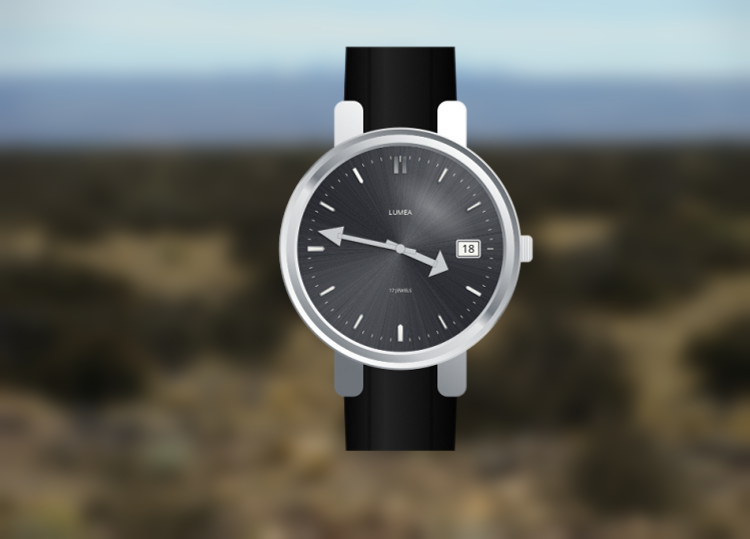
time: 3:47
